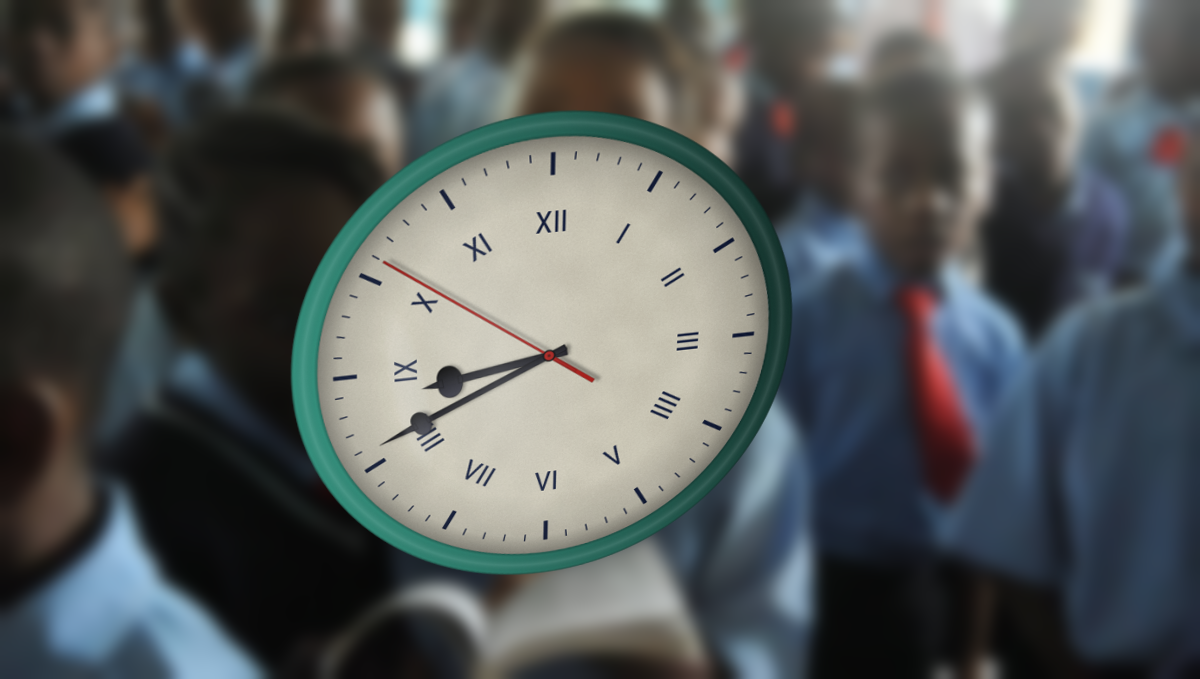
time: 8:40:51
